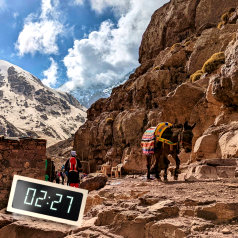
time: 2:27
